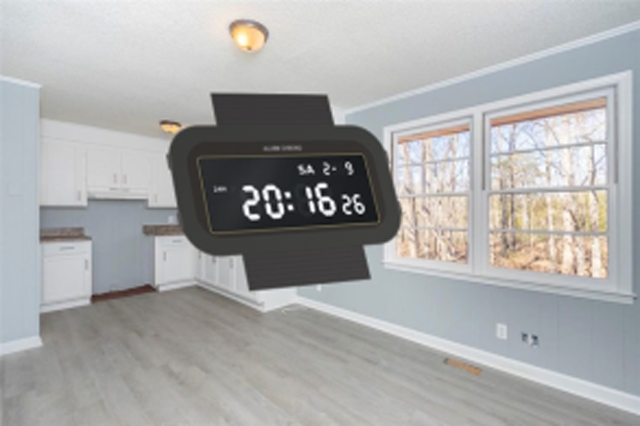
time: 20:16:26
